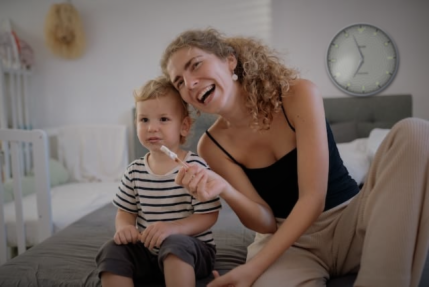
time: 6:57
